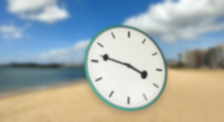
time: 3:47
